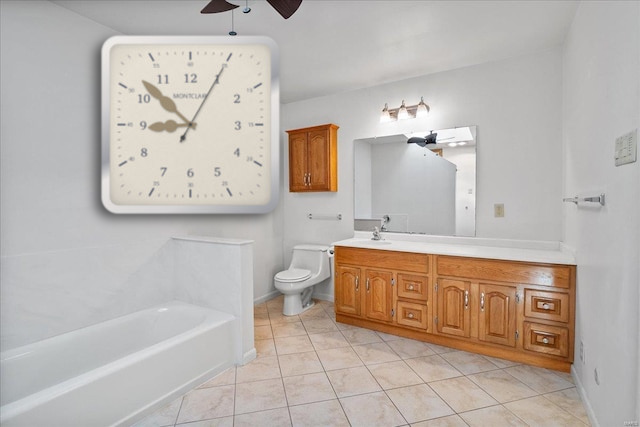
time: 8:52:05
